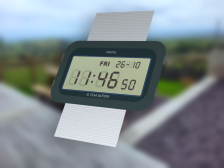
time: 11:46:50
